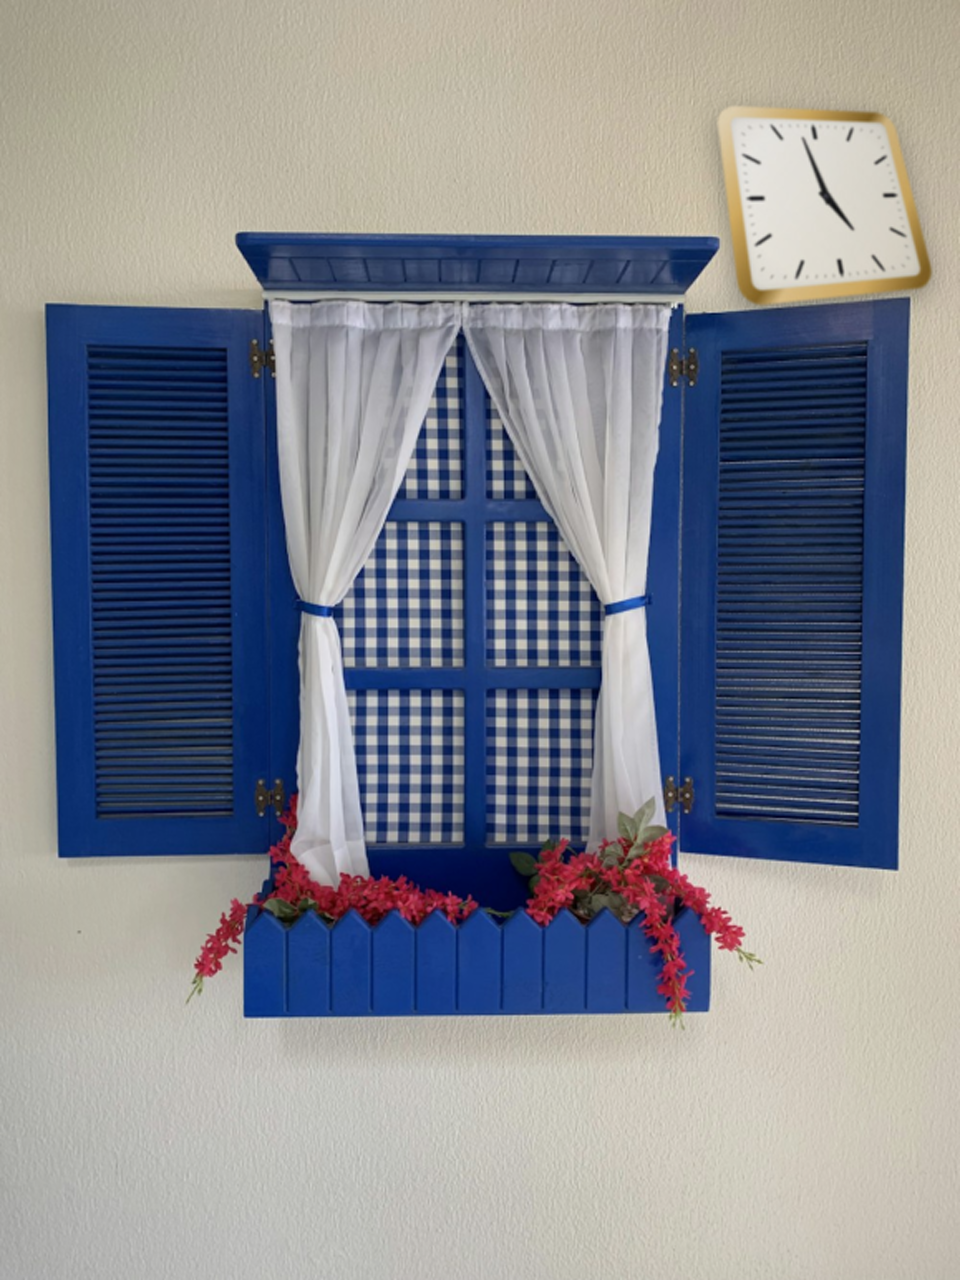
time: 4:58
